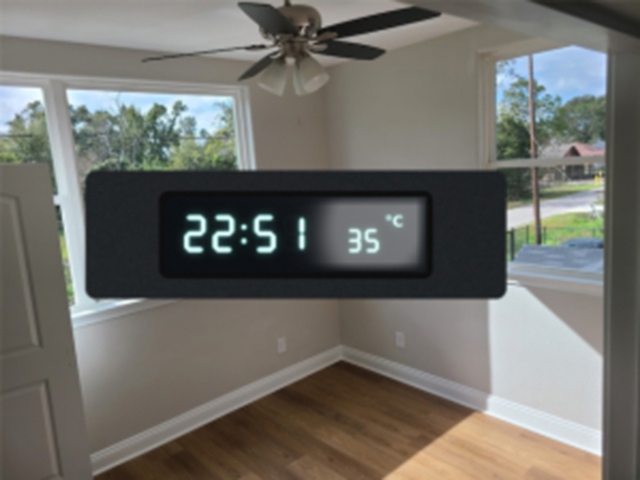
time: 22:51
